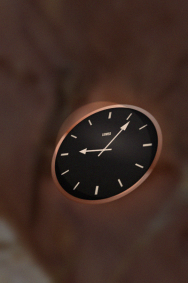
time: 9:06
